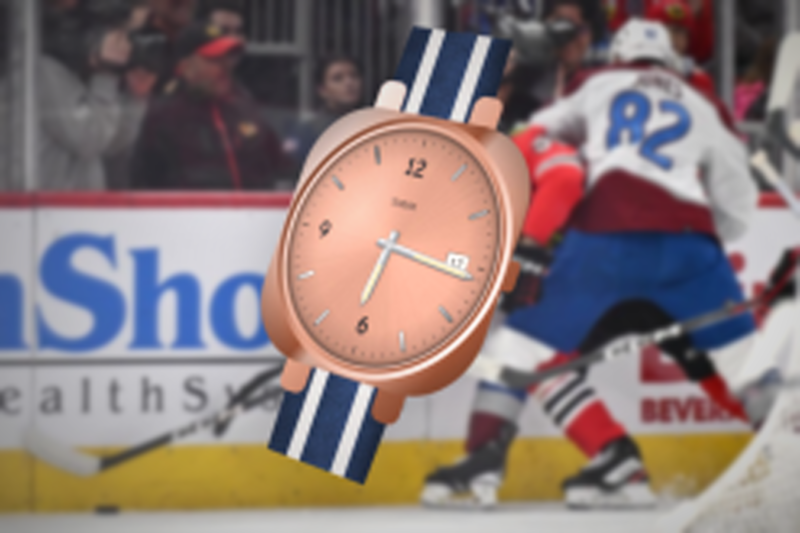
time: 6:16
